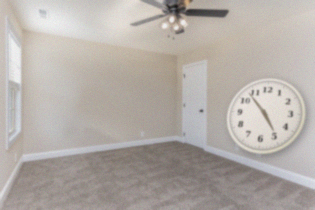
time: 4:53
